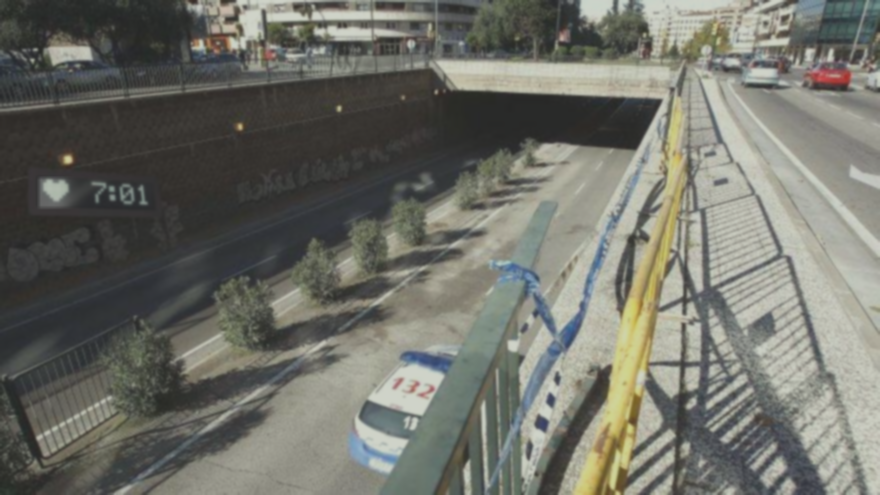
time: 7:01
